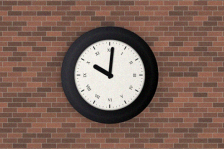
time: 10:01
